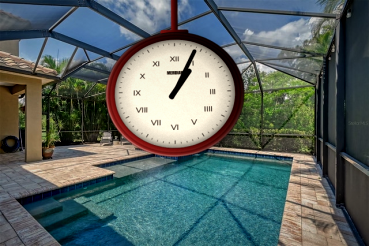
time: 1:04
